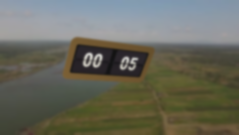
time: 0:05
